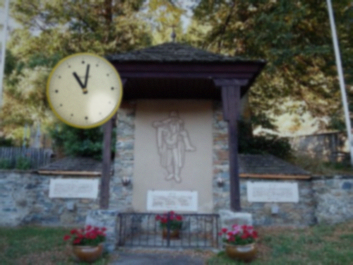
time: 11:02
